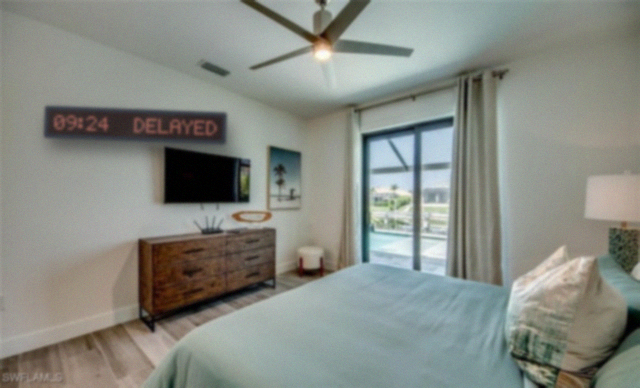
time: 9:24
